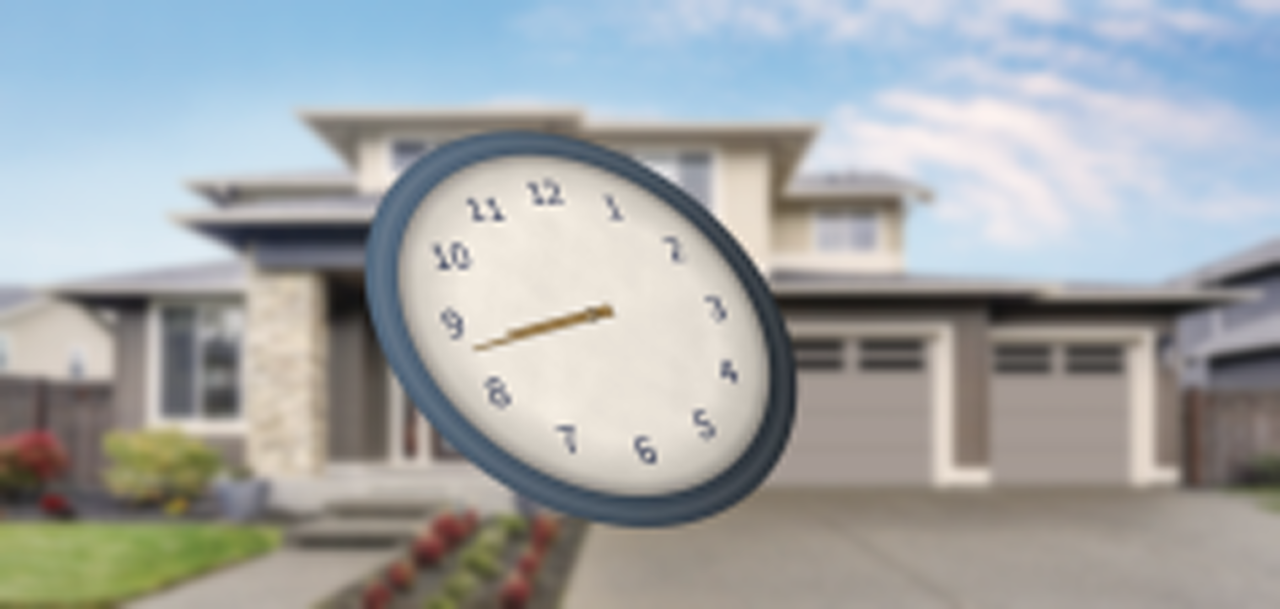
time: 8:43
